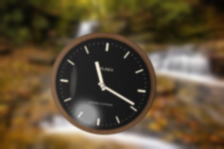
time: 11:19
